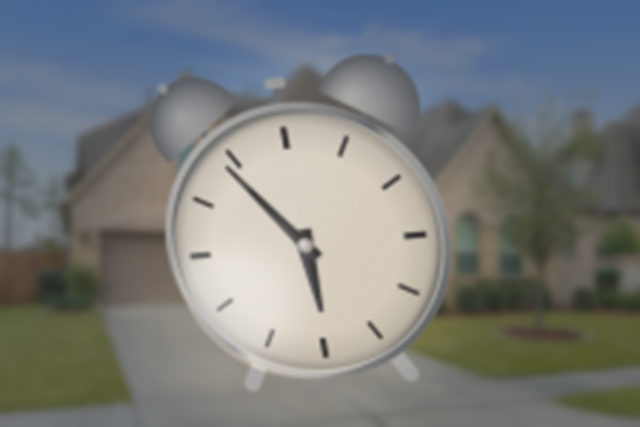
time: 5:54
